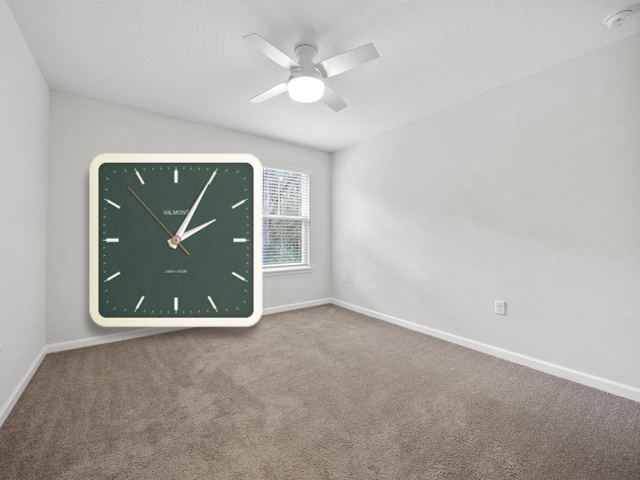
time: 2:04:53
